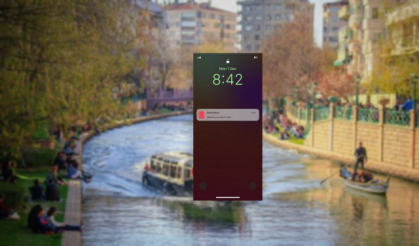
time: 8:42
